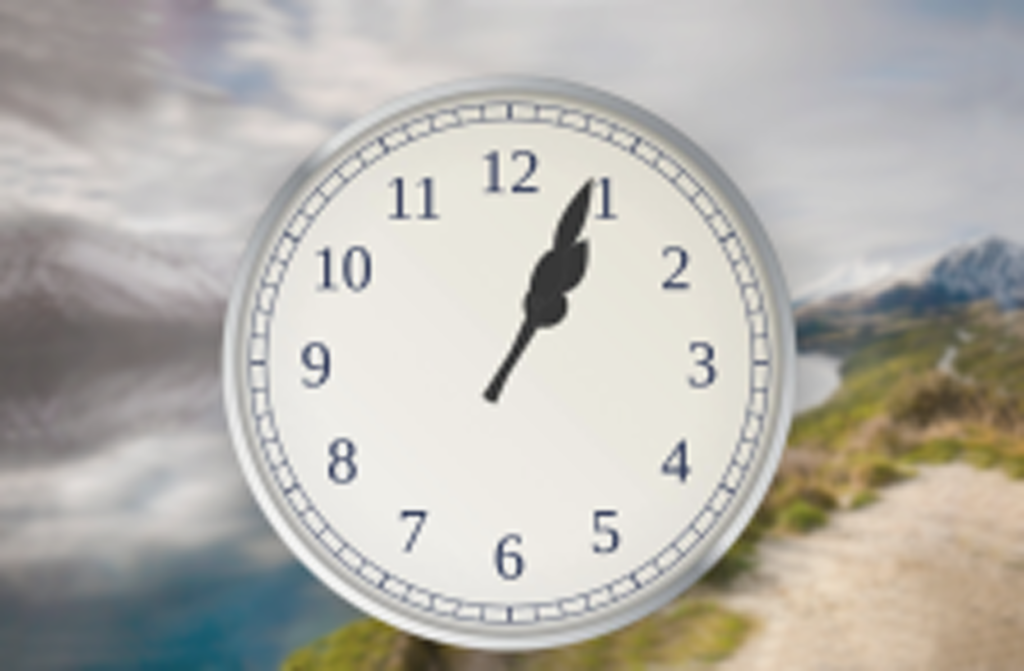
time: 1:04
